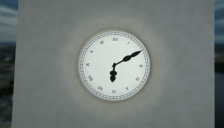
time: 6:10
